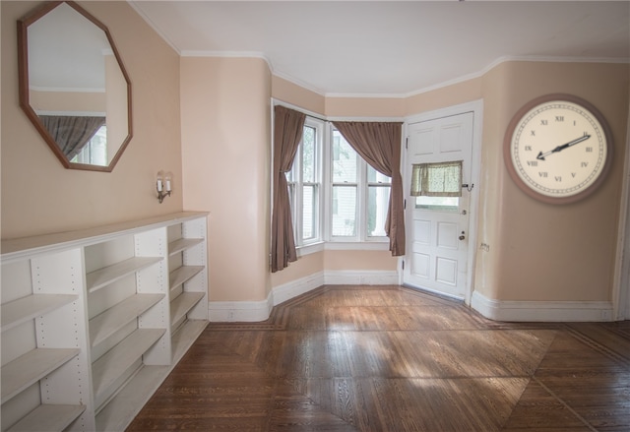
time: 8:11
